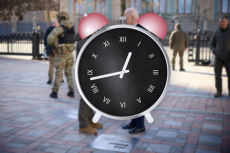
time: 12:43
